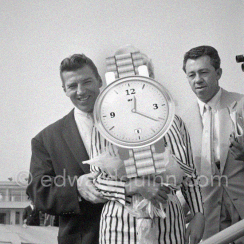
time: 12:21
